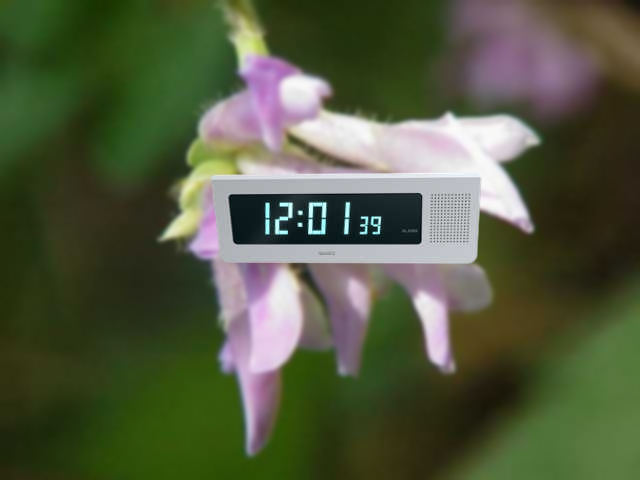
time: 12:01:39
